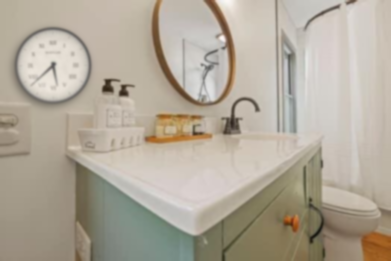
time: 5:38
